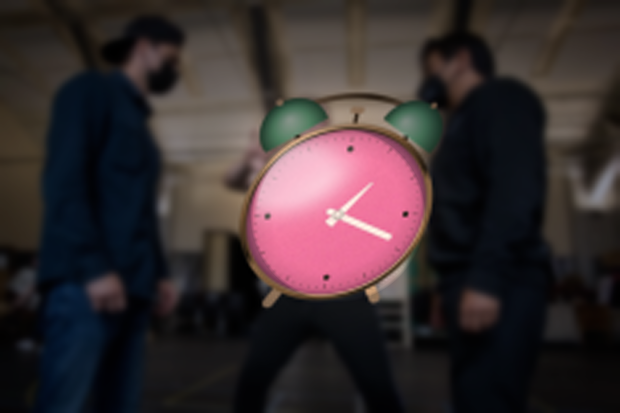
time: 1:19
